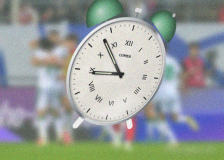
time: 8:53
